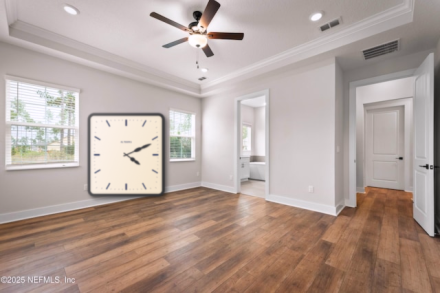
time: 4:11
